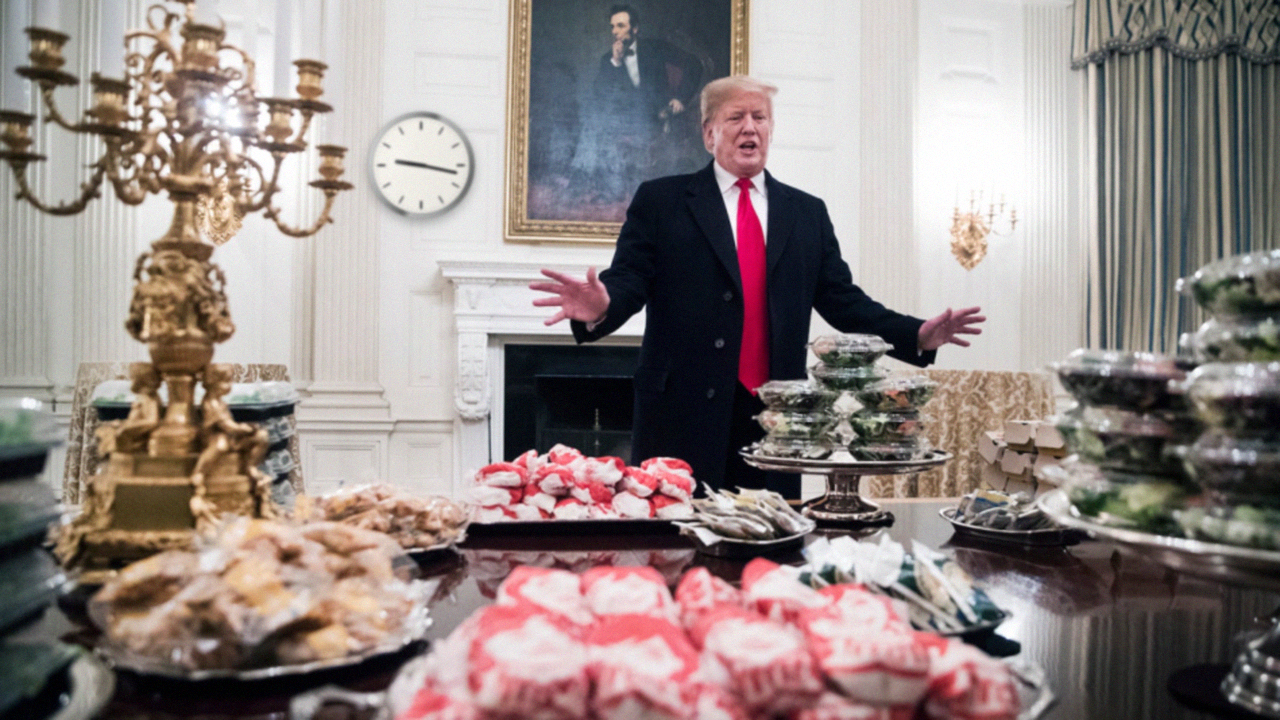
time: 9:17
